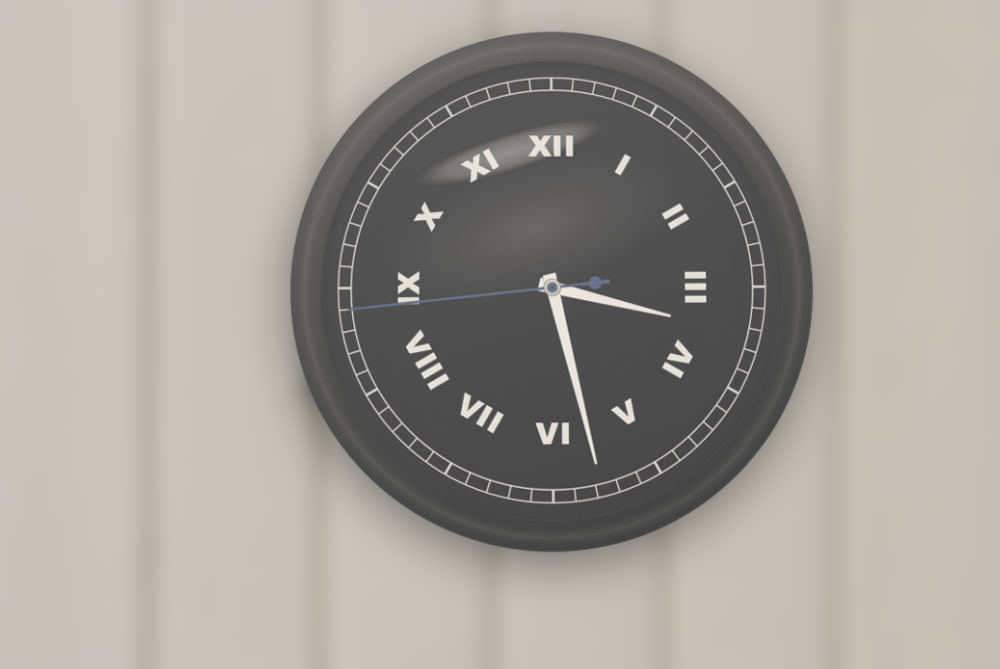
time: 3:27:44
